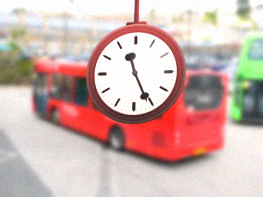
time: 11:26
